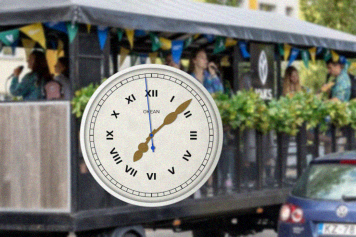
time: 7:07:59
